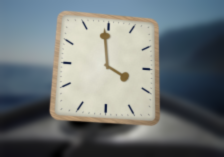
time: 3:59
